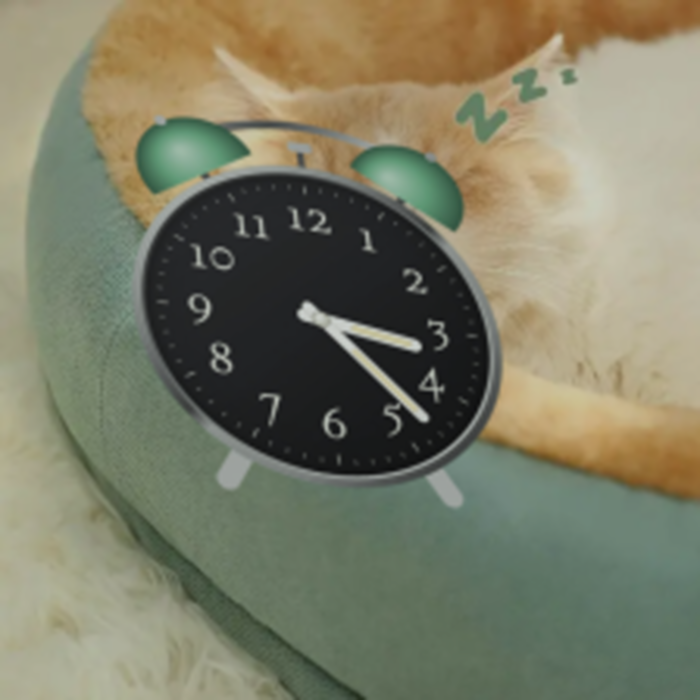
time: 3:23
